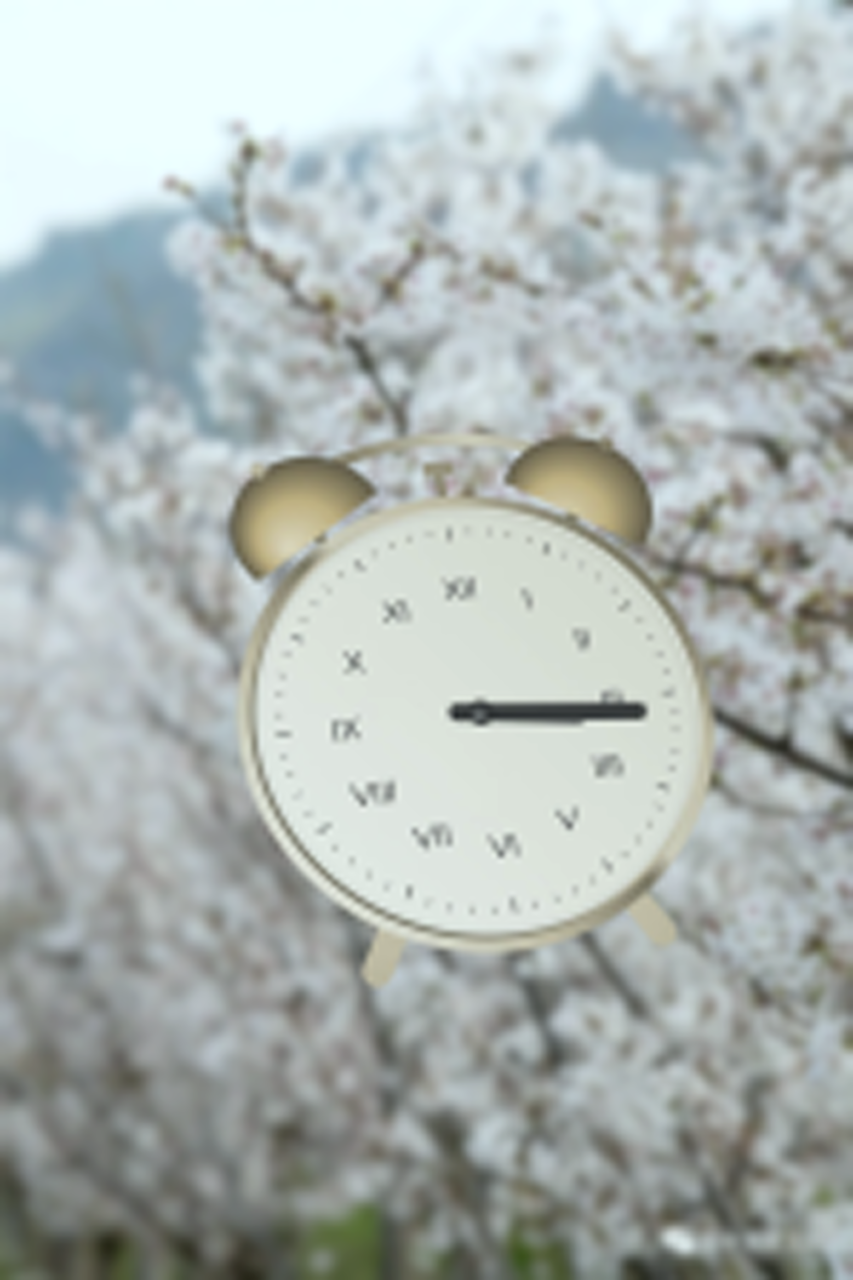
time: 3:16
